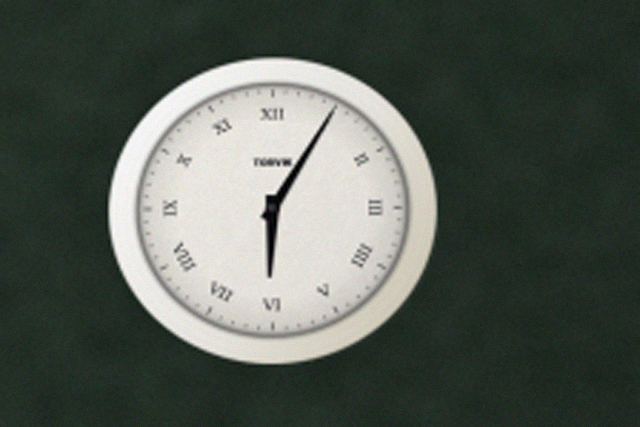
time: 6:05
